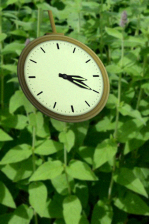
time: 3:20
